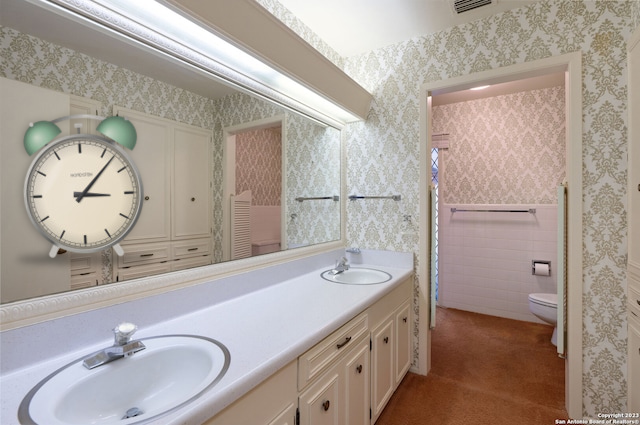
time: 3:07
